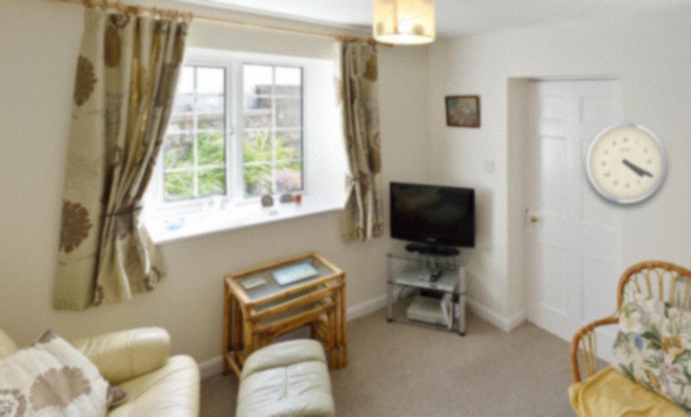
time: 4:20
